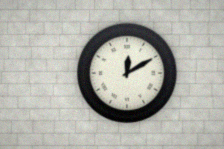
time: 12:10
